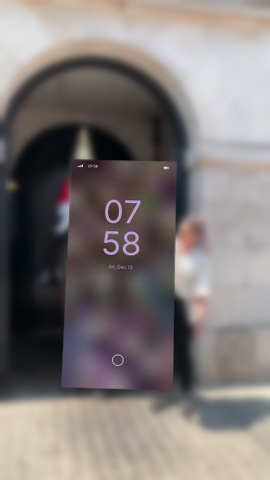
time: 7:58
